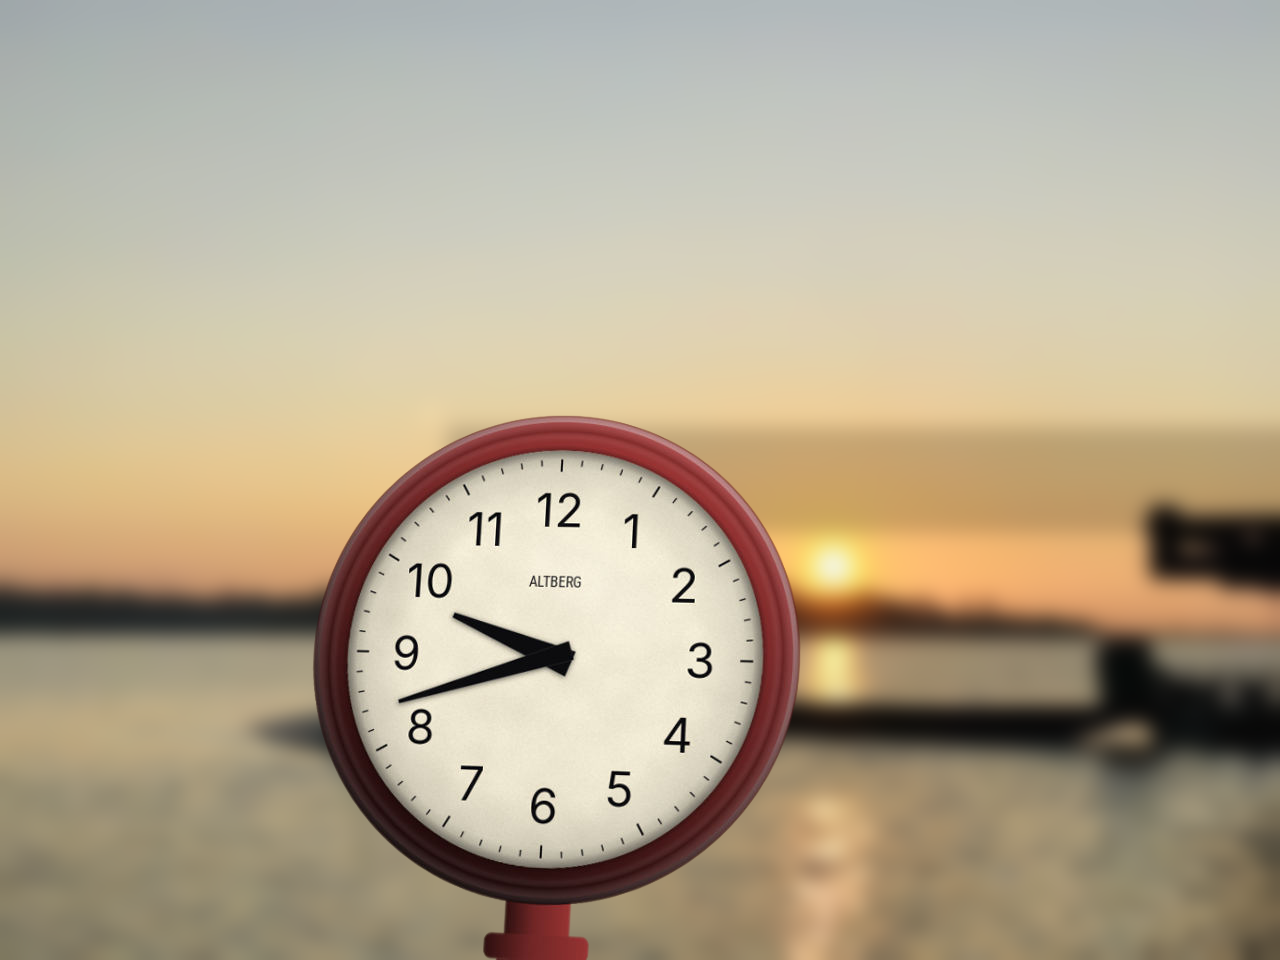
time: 9:42
